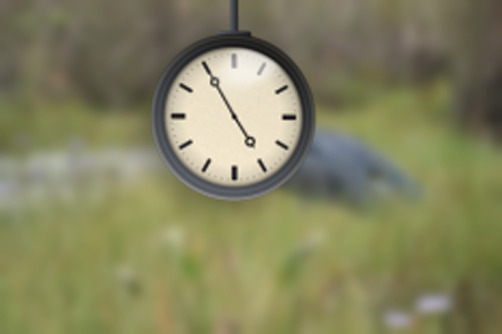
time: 4:55
